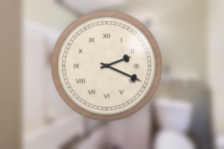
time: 2:19
